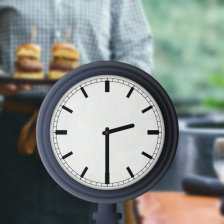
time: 2:30
